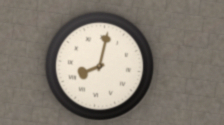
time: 8:01
